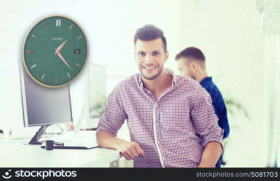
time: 1:23
